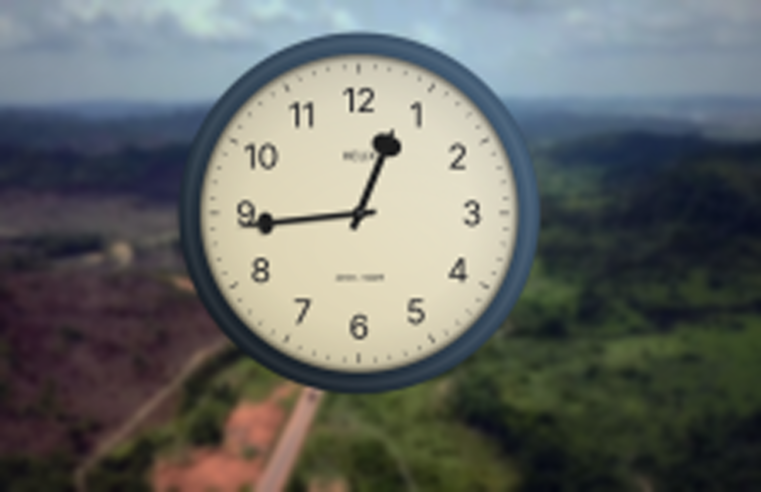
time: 12:44
